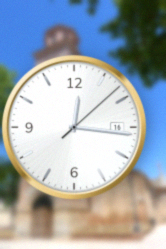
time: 12:16:08
